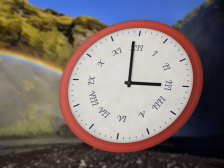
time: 2:59
